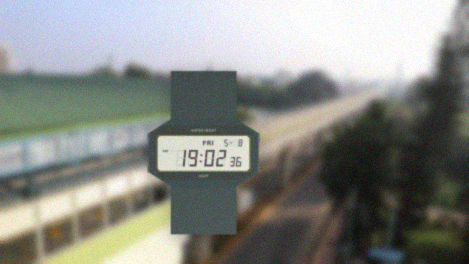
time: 19:02:36
